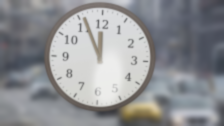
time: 11:56
